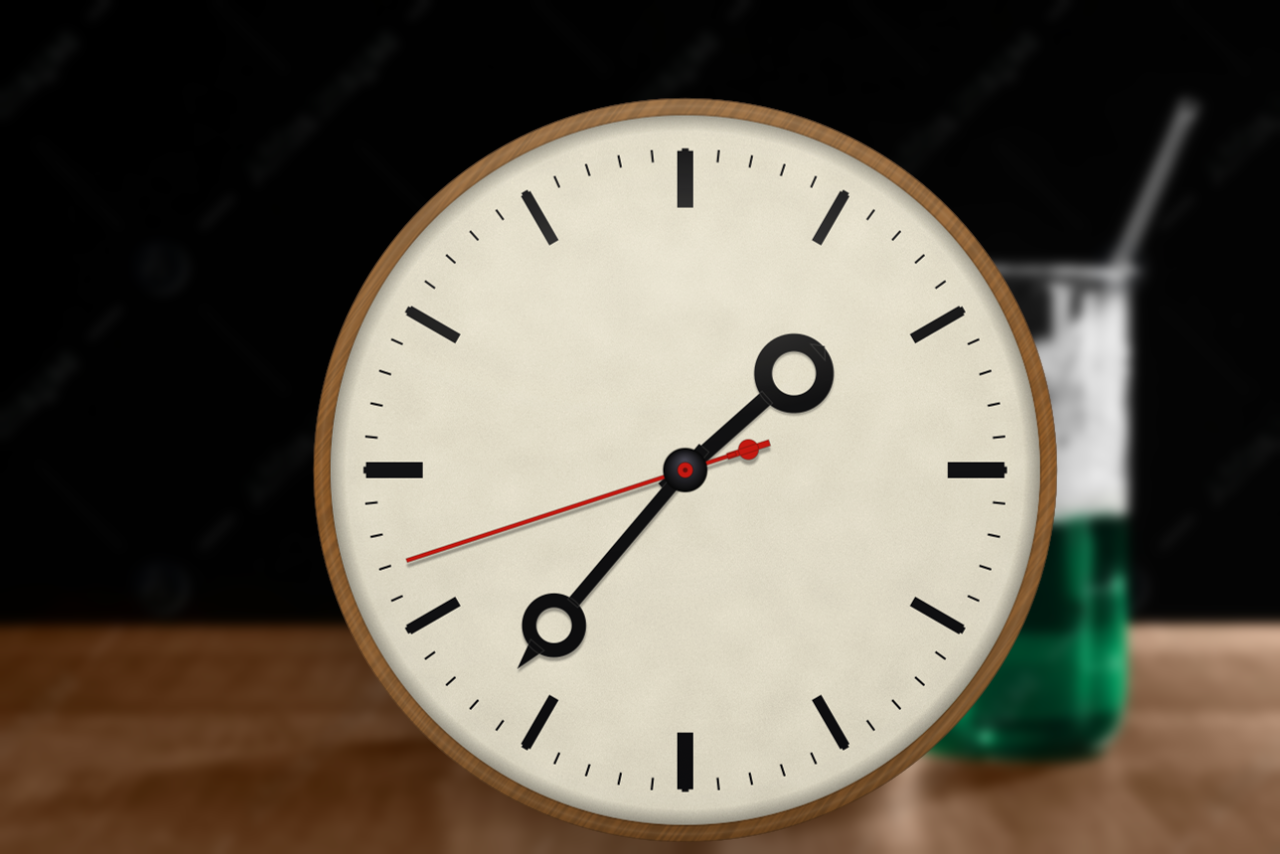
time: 1:36:42
